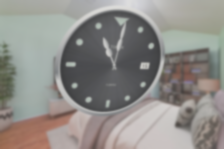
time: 11:01
